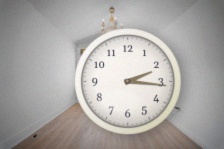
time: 2:16
